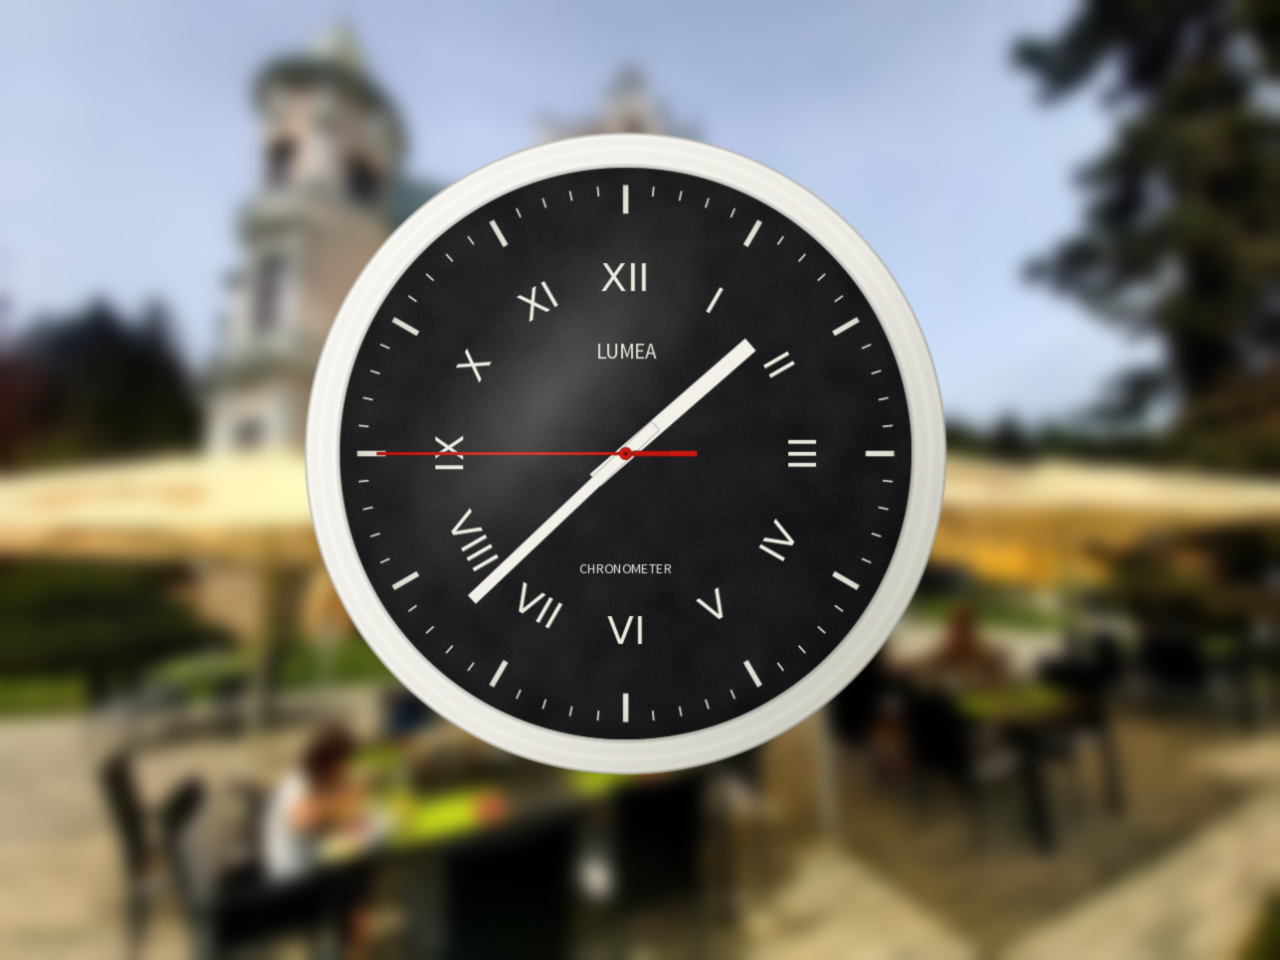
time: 1:37:45
